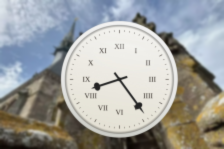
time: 8:24
